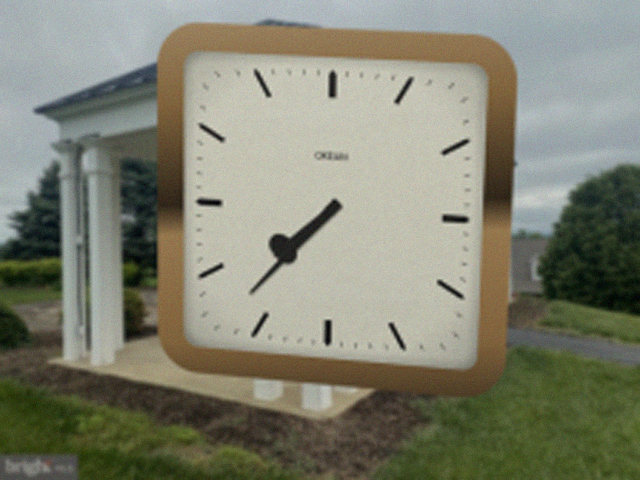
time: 7:37
